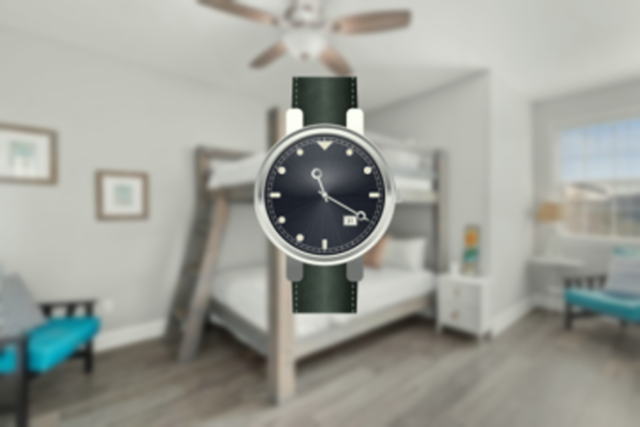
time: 11:20
